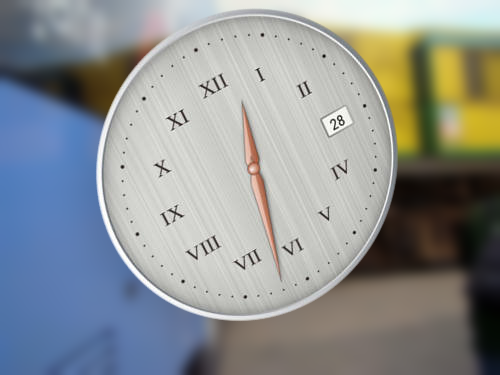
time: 12:32
